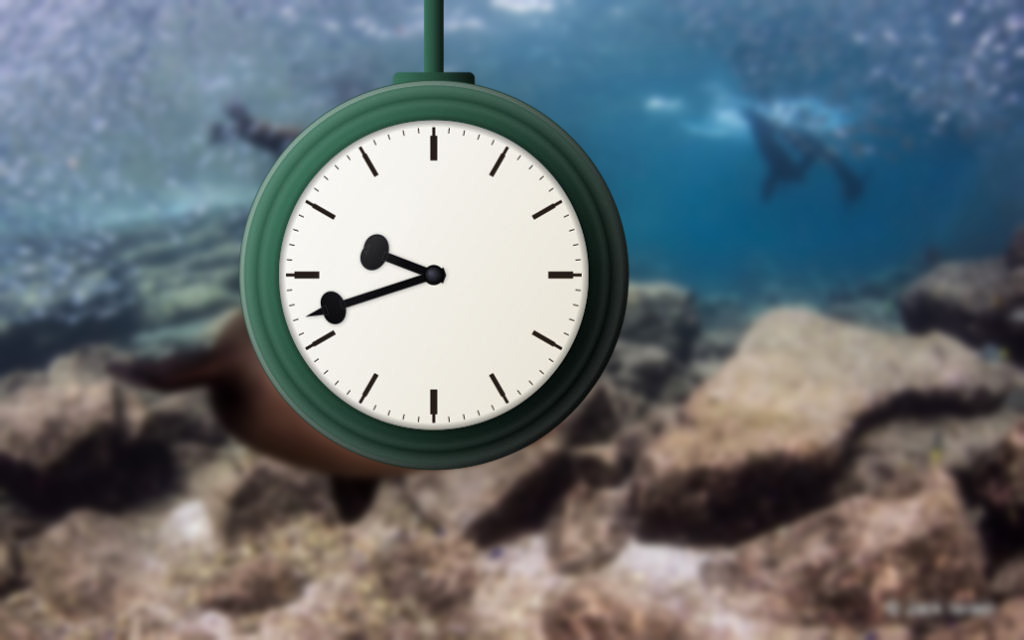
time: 9:42
